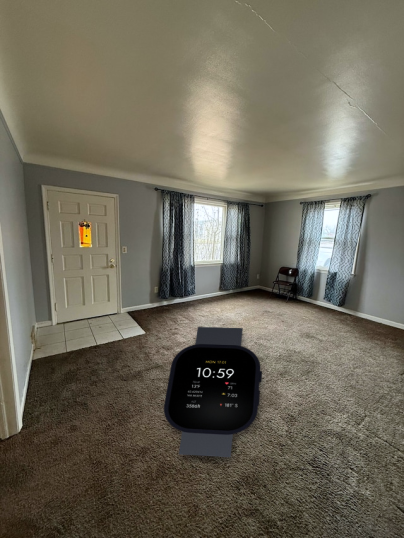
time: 10:59
